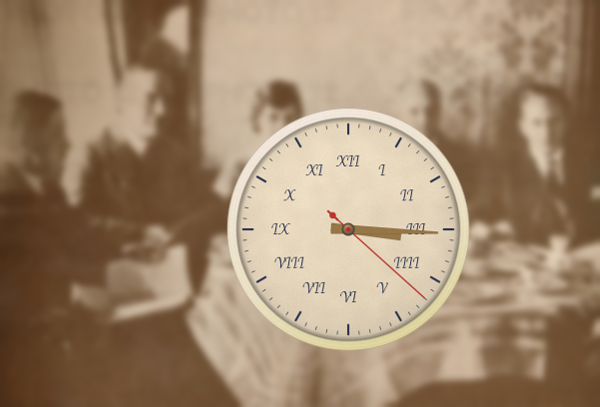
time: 3:15:22
